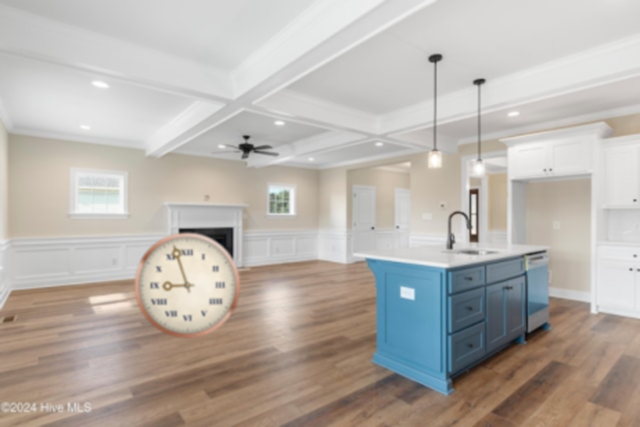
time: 8:57
